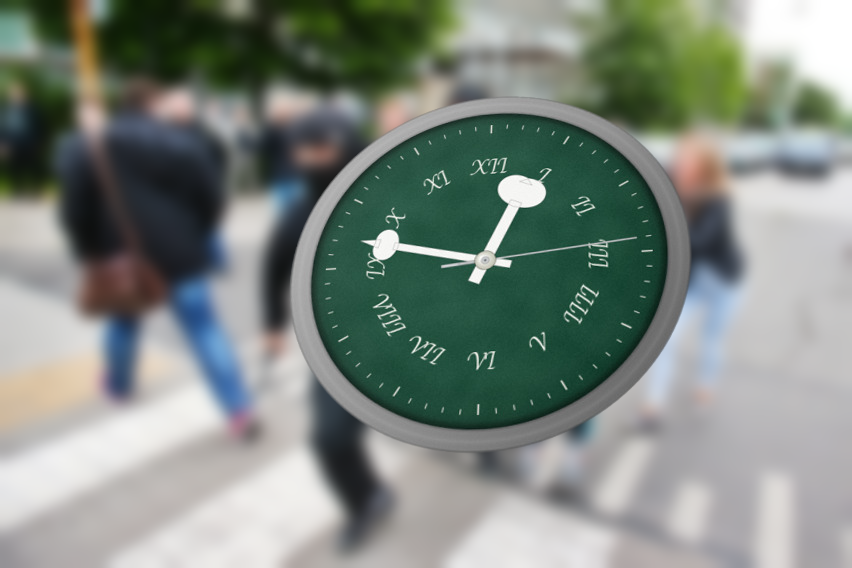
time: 12:47:14
